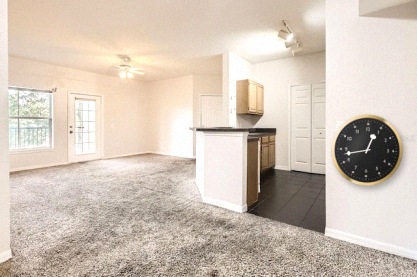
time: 12:43
